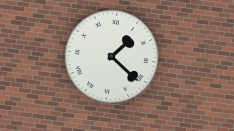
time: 1:21
